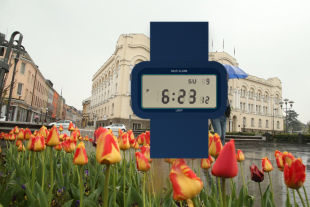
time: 6:23:12
